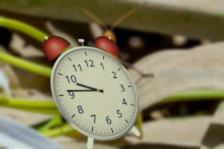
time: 9:46
